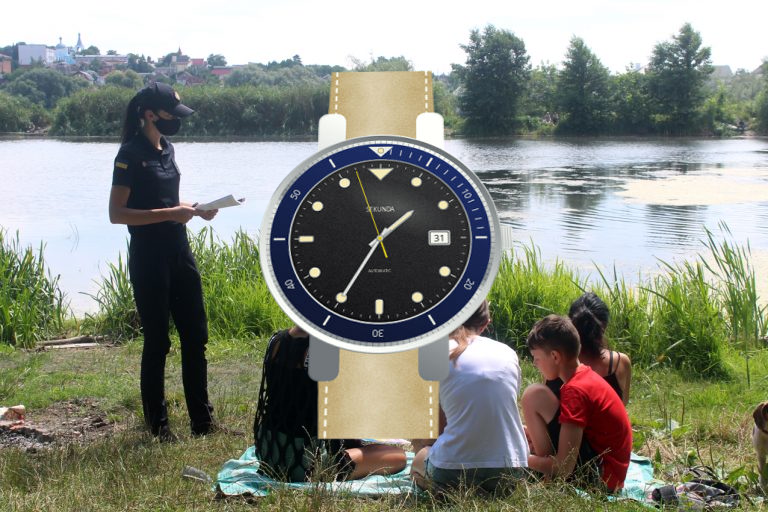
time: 1:34:57
